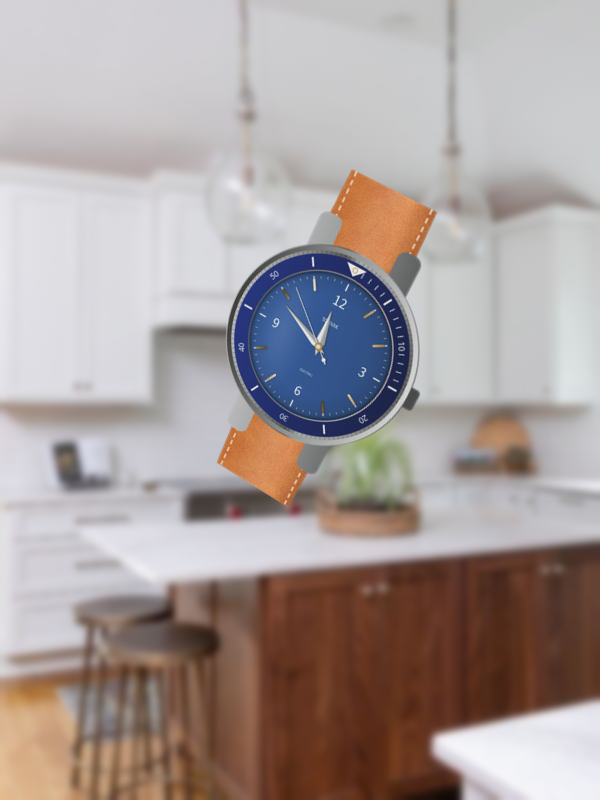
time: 11:48:52
